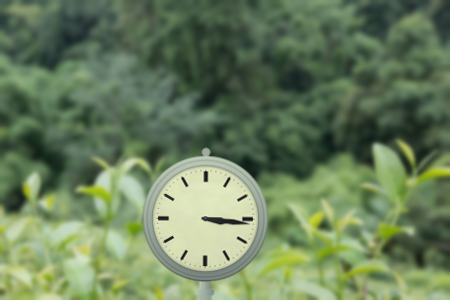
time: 3:16
